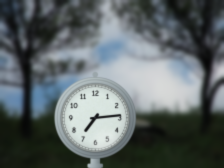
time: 7:14
